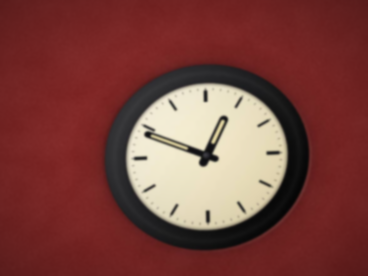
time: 12:49
